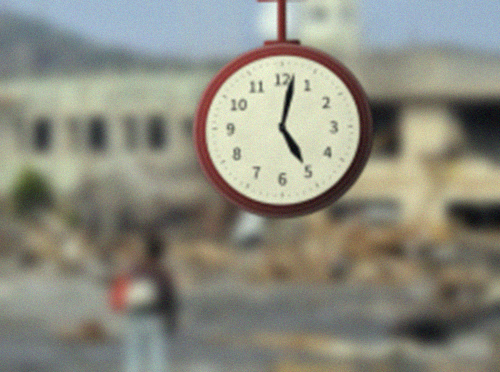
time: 5:02
